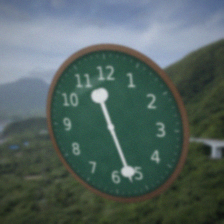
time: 11:27
